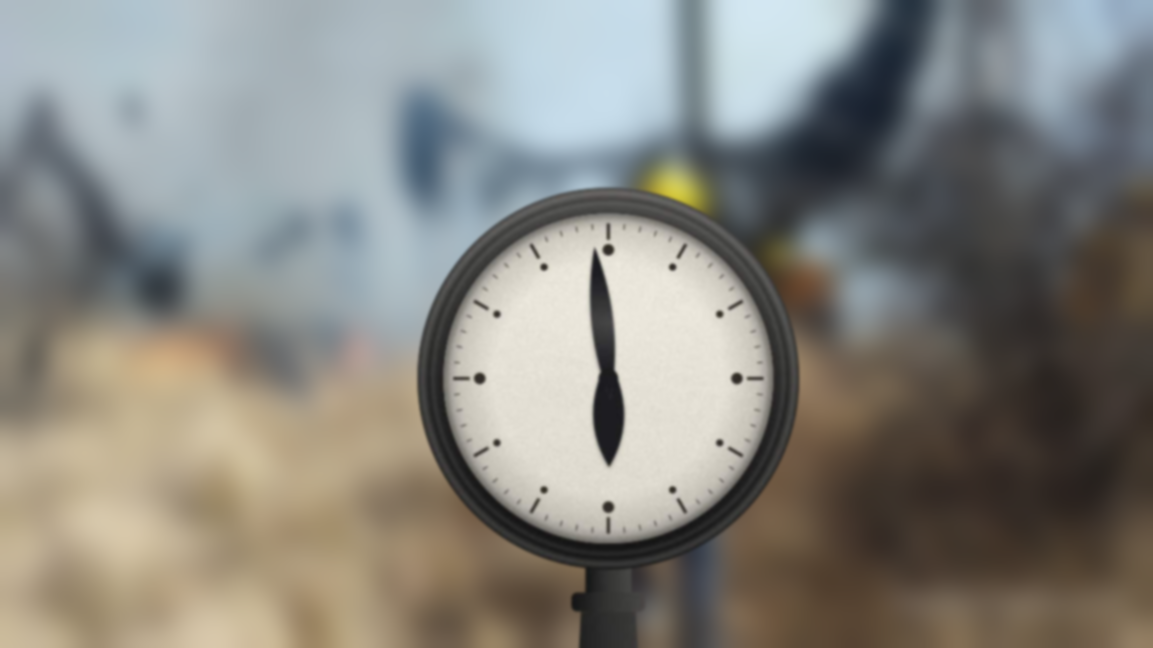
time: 5:59
